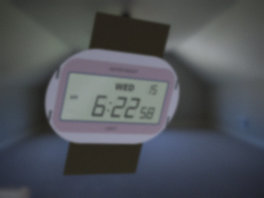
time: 6:22
